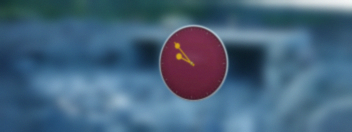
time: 9:53
